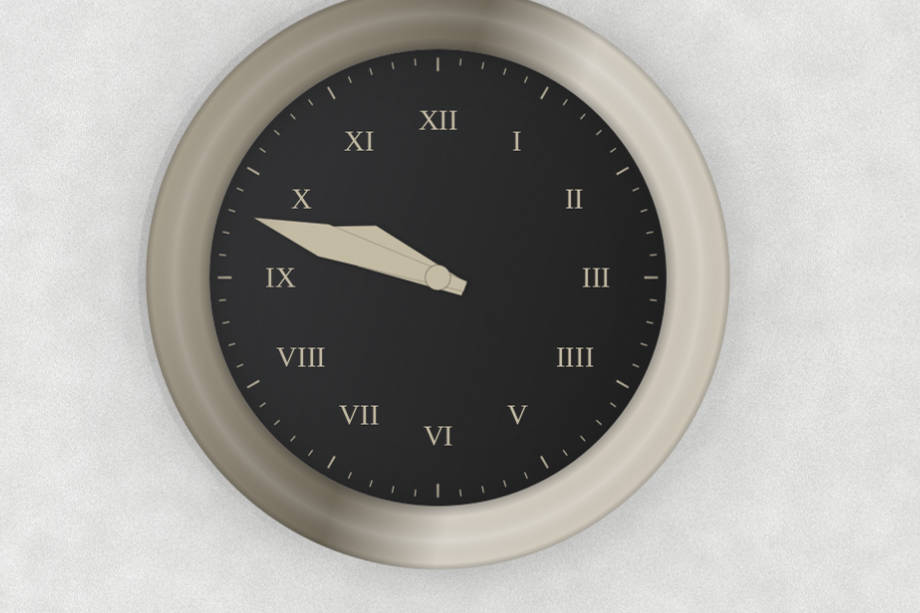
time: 9:48
